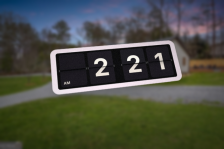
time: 2:21
